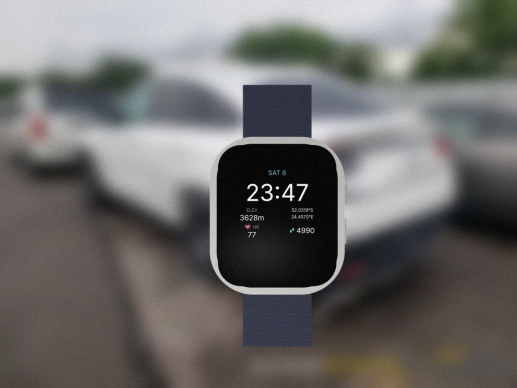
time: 23:47
